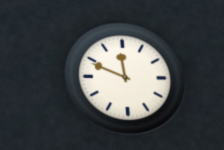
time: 11:49
